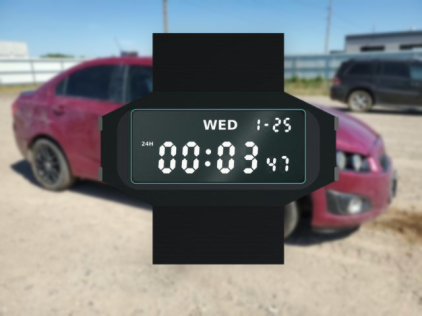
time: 0:03:47
